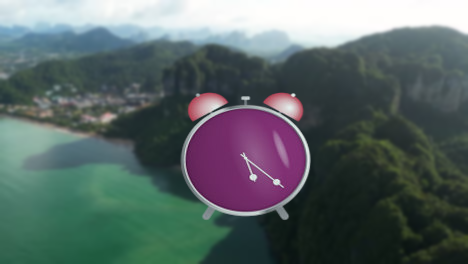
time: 5:22
